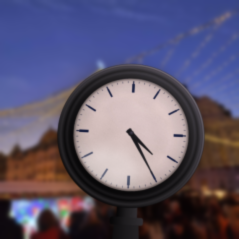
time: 4:25
